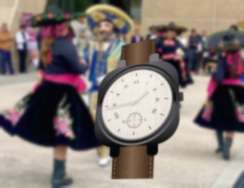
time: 1:44
